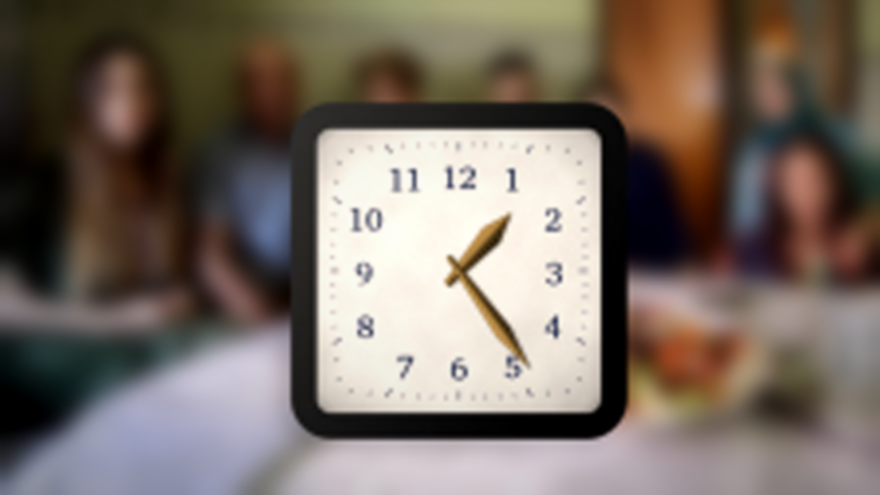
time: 1:24
